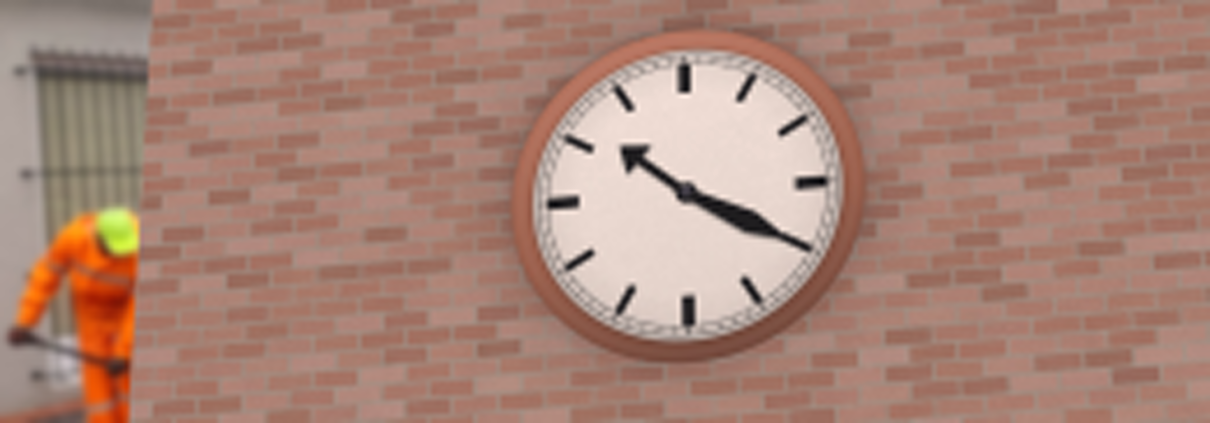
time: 10:20
